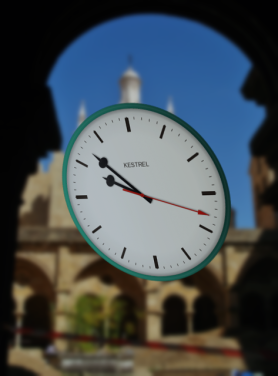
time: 9:52:18
